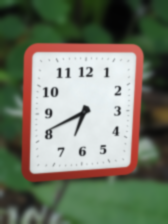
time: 6:41
